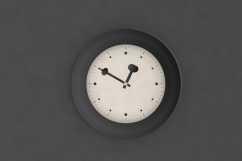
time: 12:50
